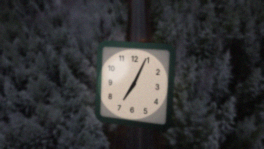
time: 7:04
